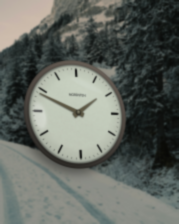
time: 1:49
